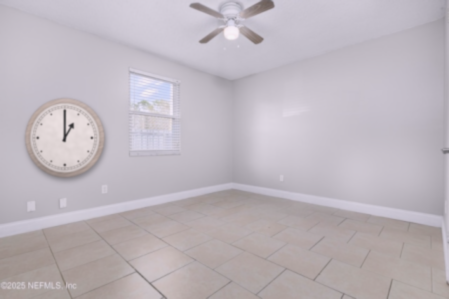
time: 1:00
